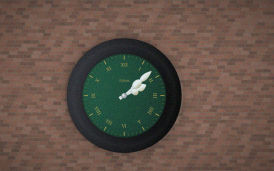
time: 2:08
